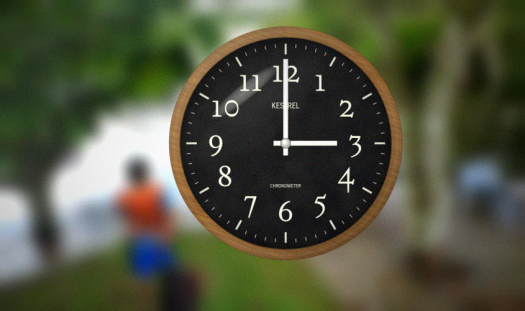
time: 3:00
